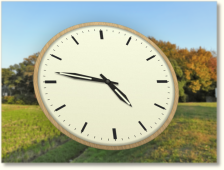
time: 4:47
